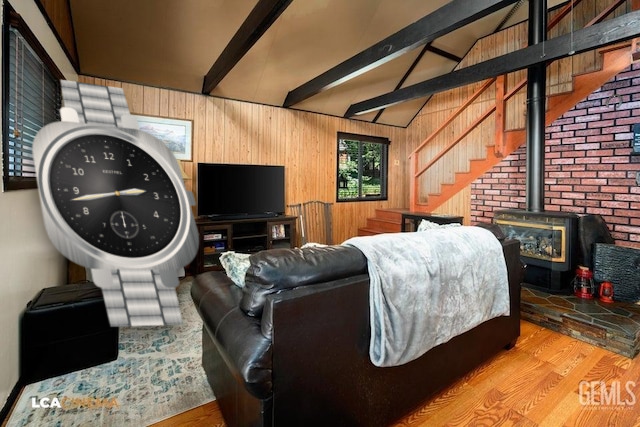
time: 2:43
